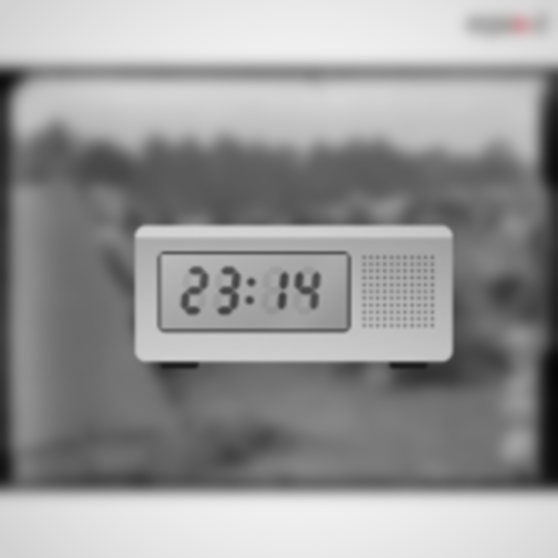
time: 23:14
